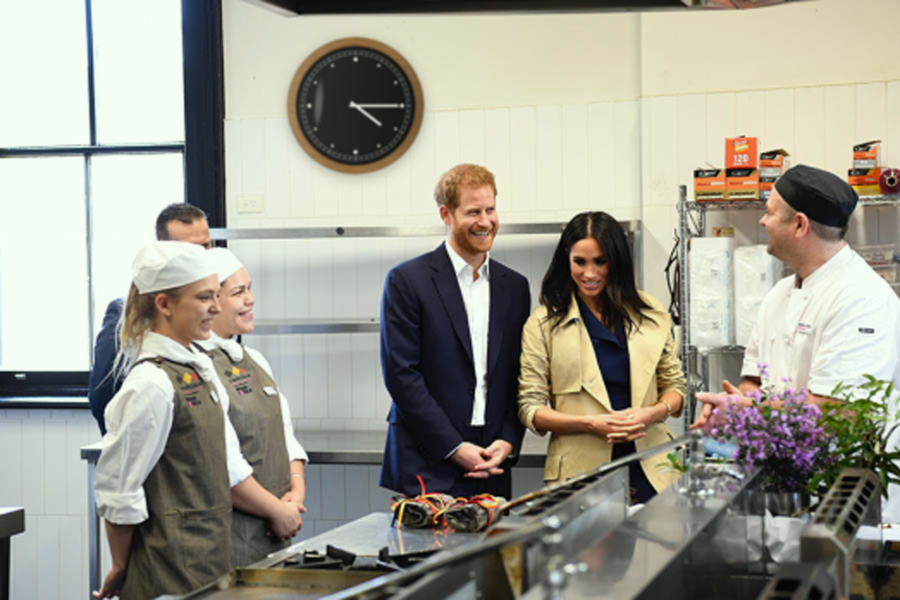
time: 4:15
